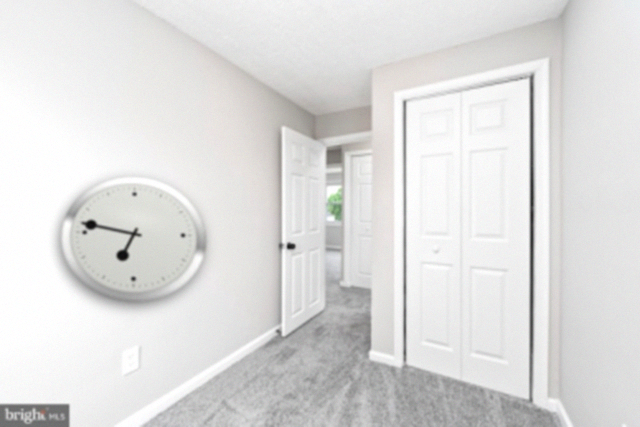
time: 6:47
